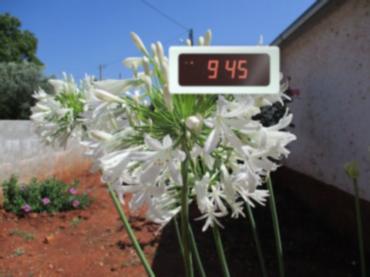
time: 9:45
